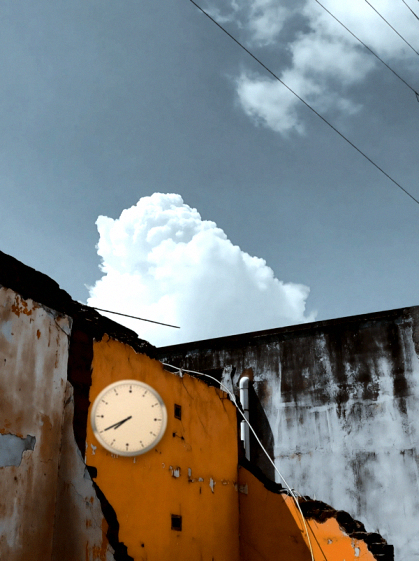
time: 7:40
